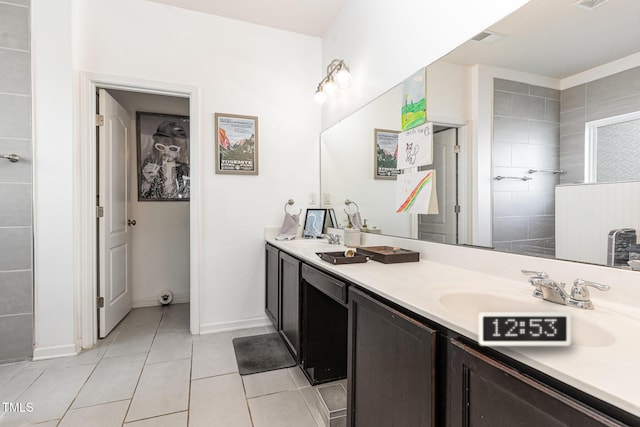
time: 12:53
